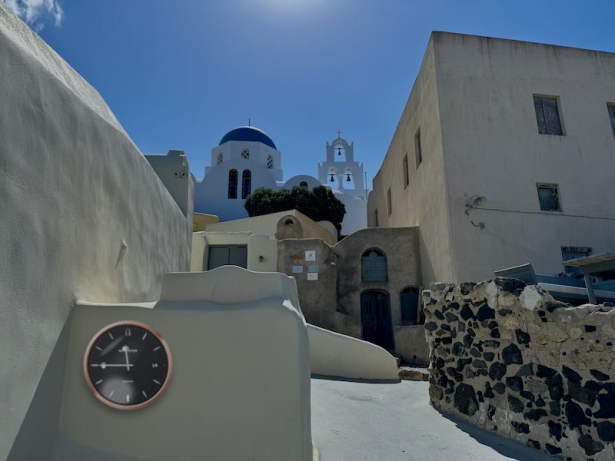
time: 11:45
